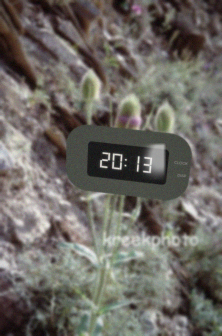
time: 20:13
